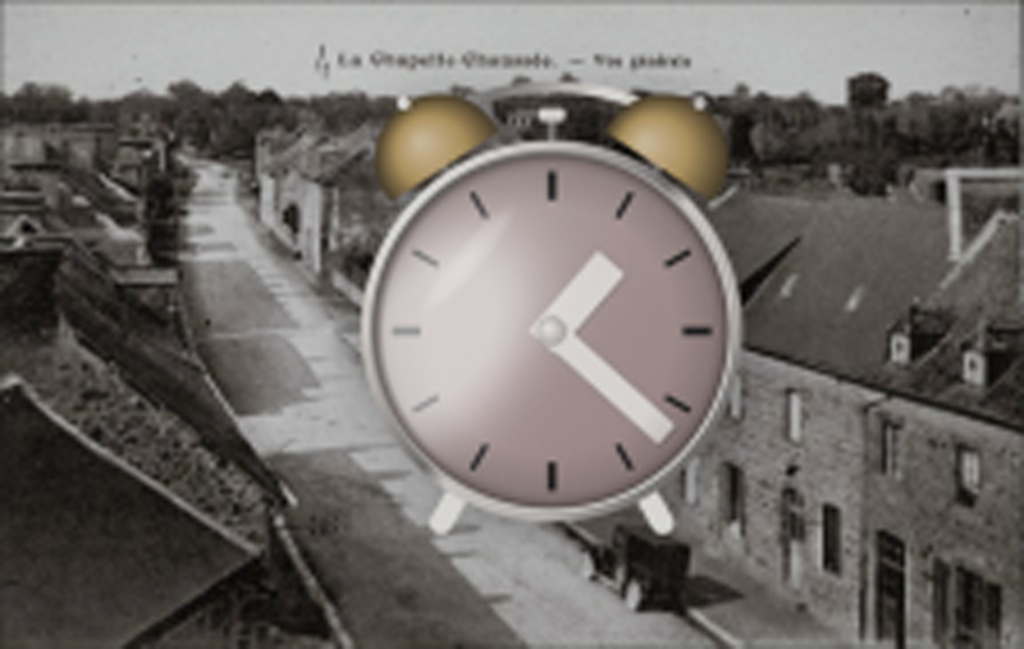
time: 1:22
